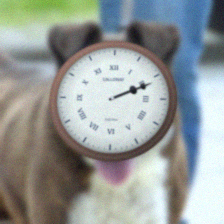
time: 2:11
